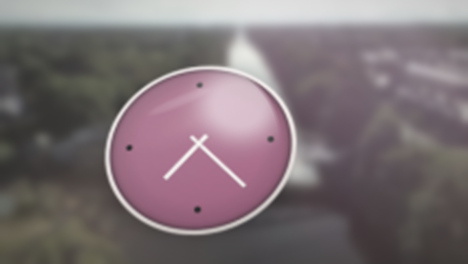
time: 7:23
